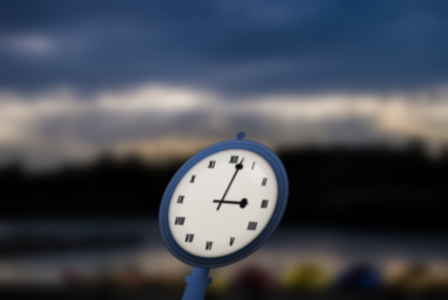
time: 3:02
